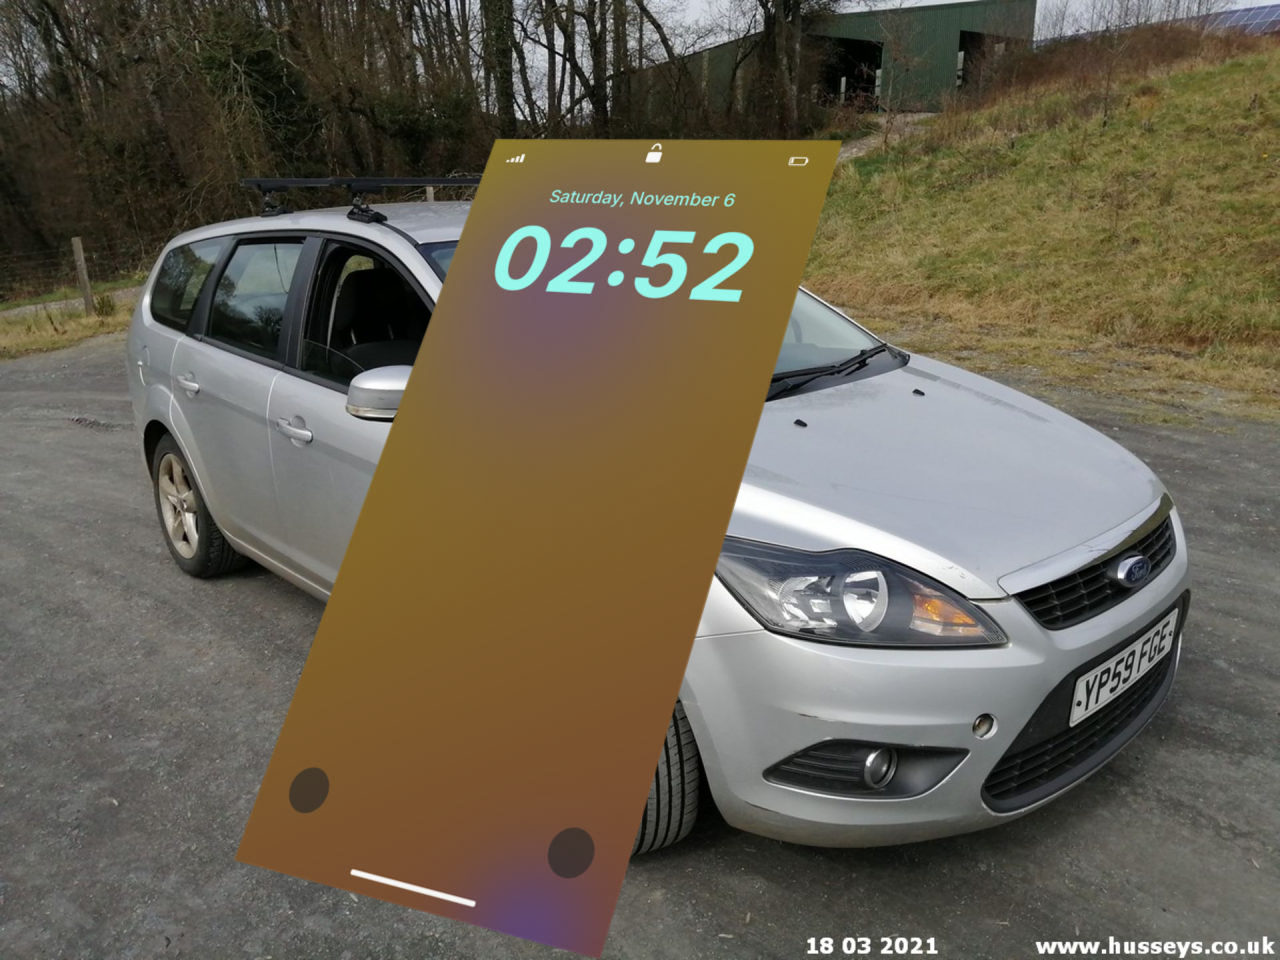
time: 2:52
